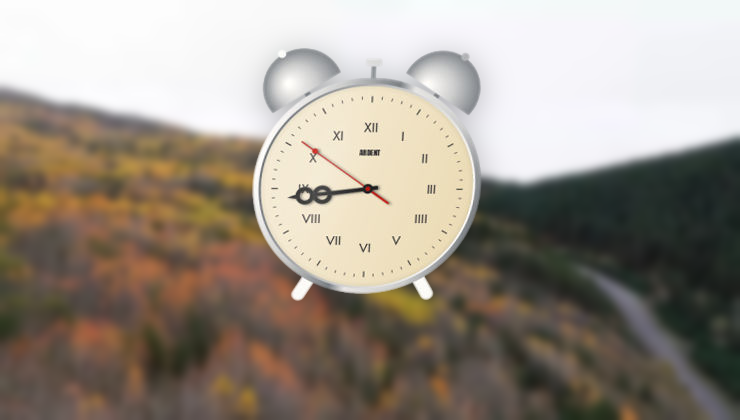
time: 8:43:51
